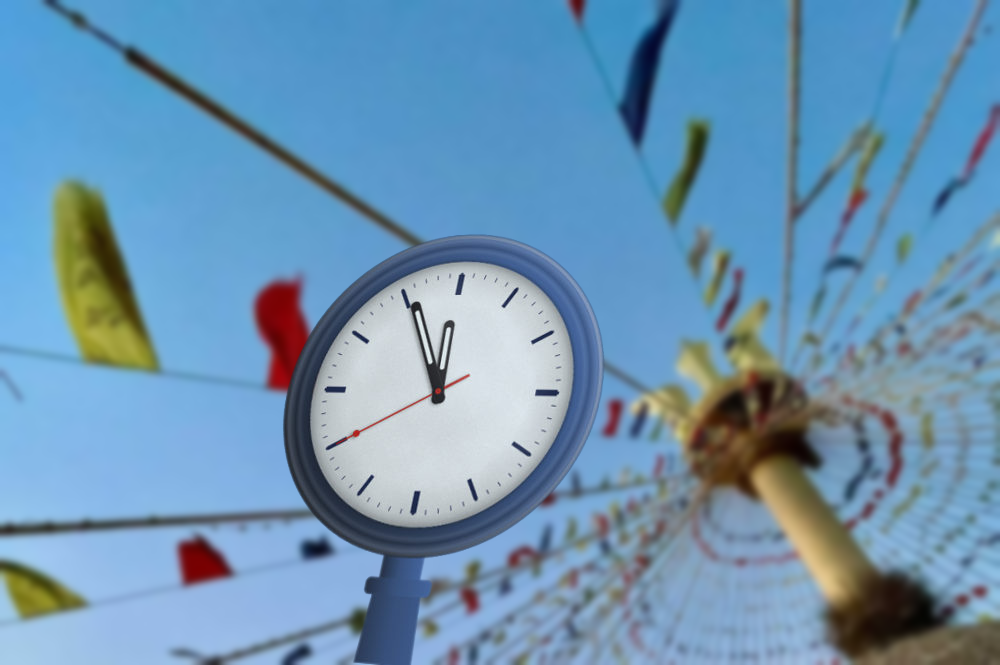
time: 11:55:40
